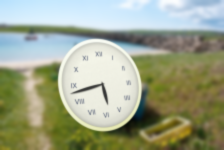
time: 5:43
